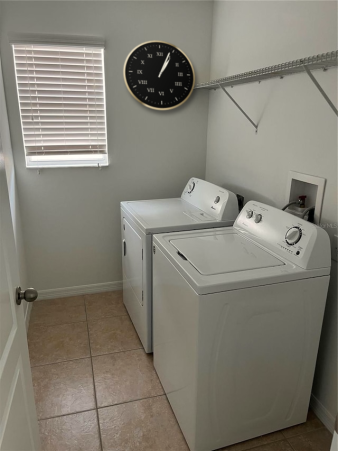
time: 1:04
